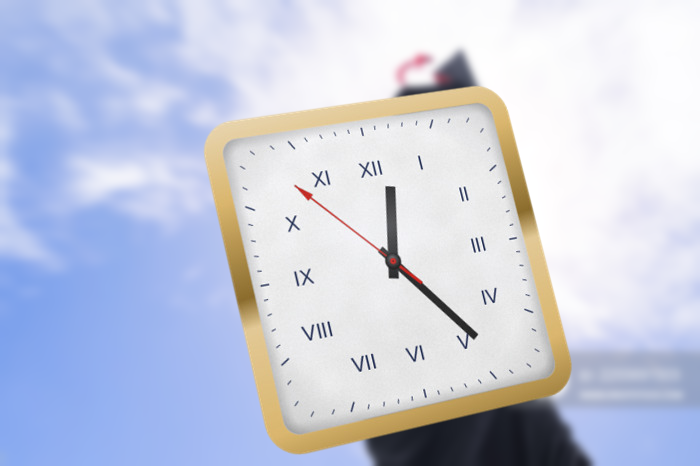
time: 12:23:53
